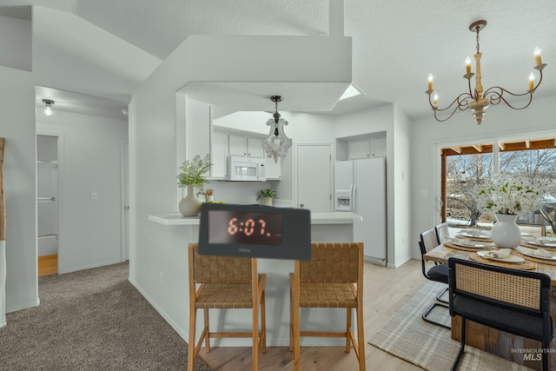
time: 6:07
